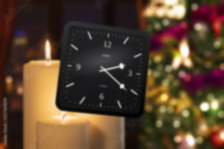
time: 2:21
